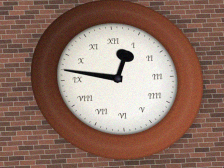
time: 12:47
